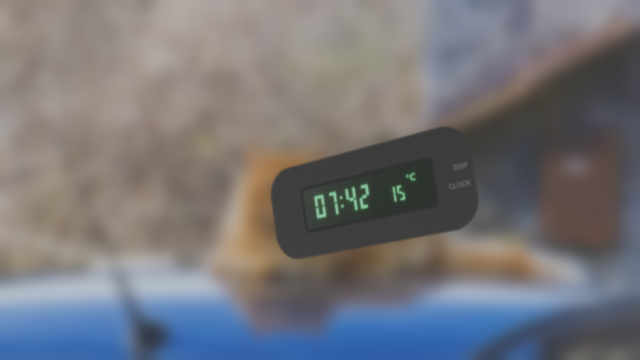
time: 7:42
